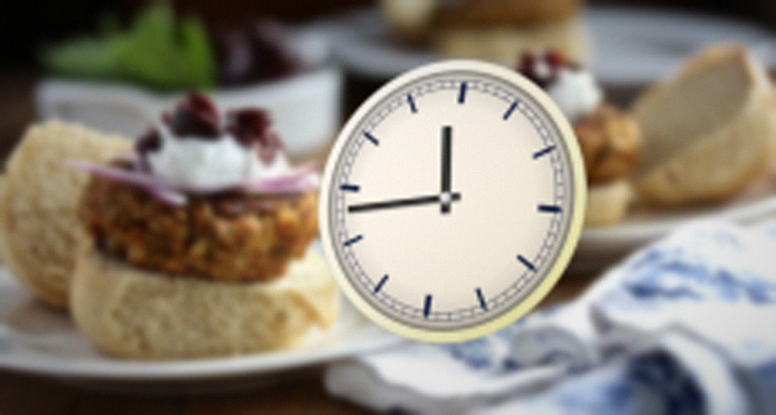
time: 11:43
